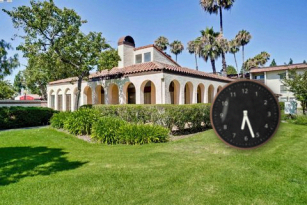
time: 6:27
